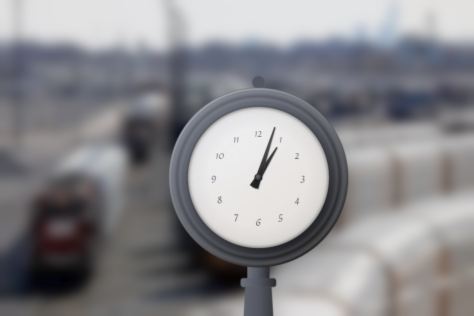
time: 1:03
